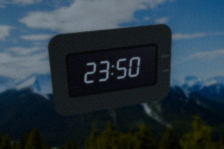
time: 23:50
